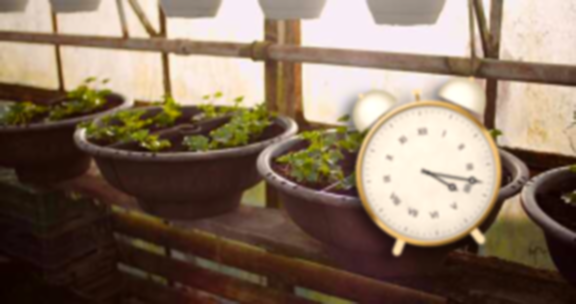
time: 4:18
